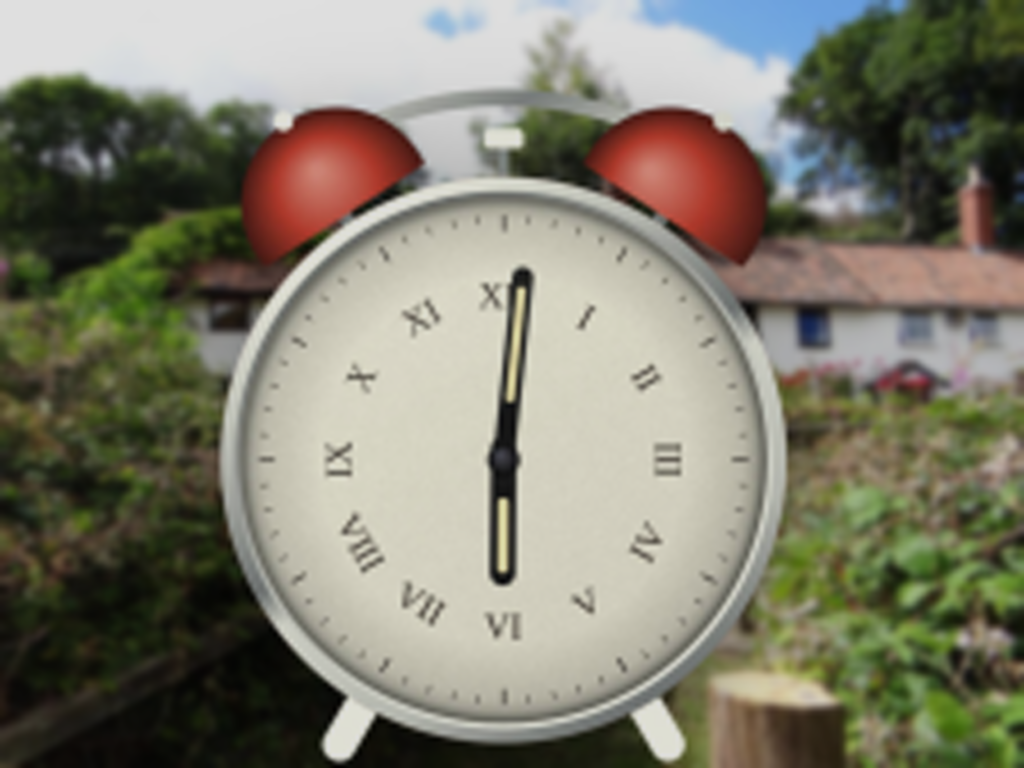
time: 6:01
